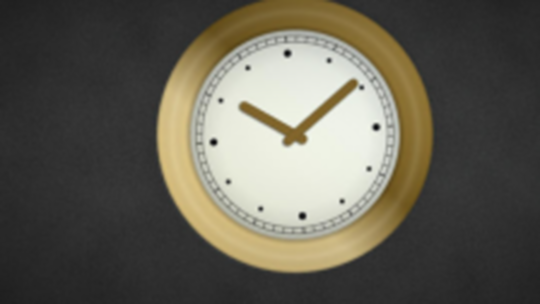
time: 10:09
